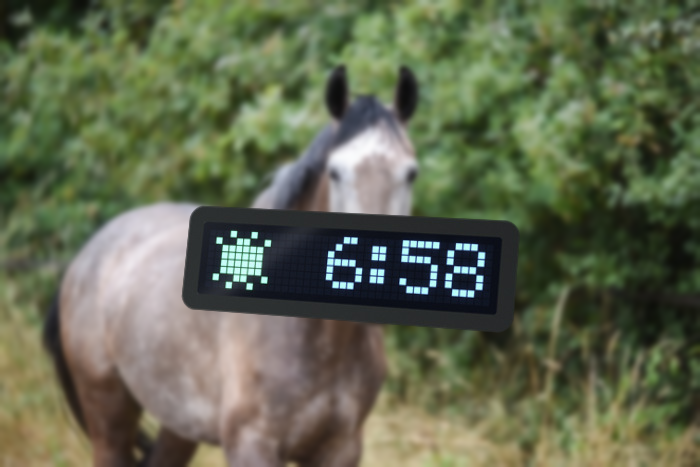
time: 6:58
